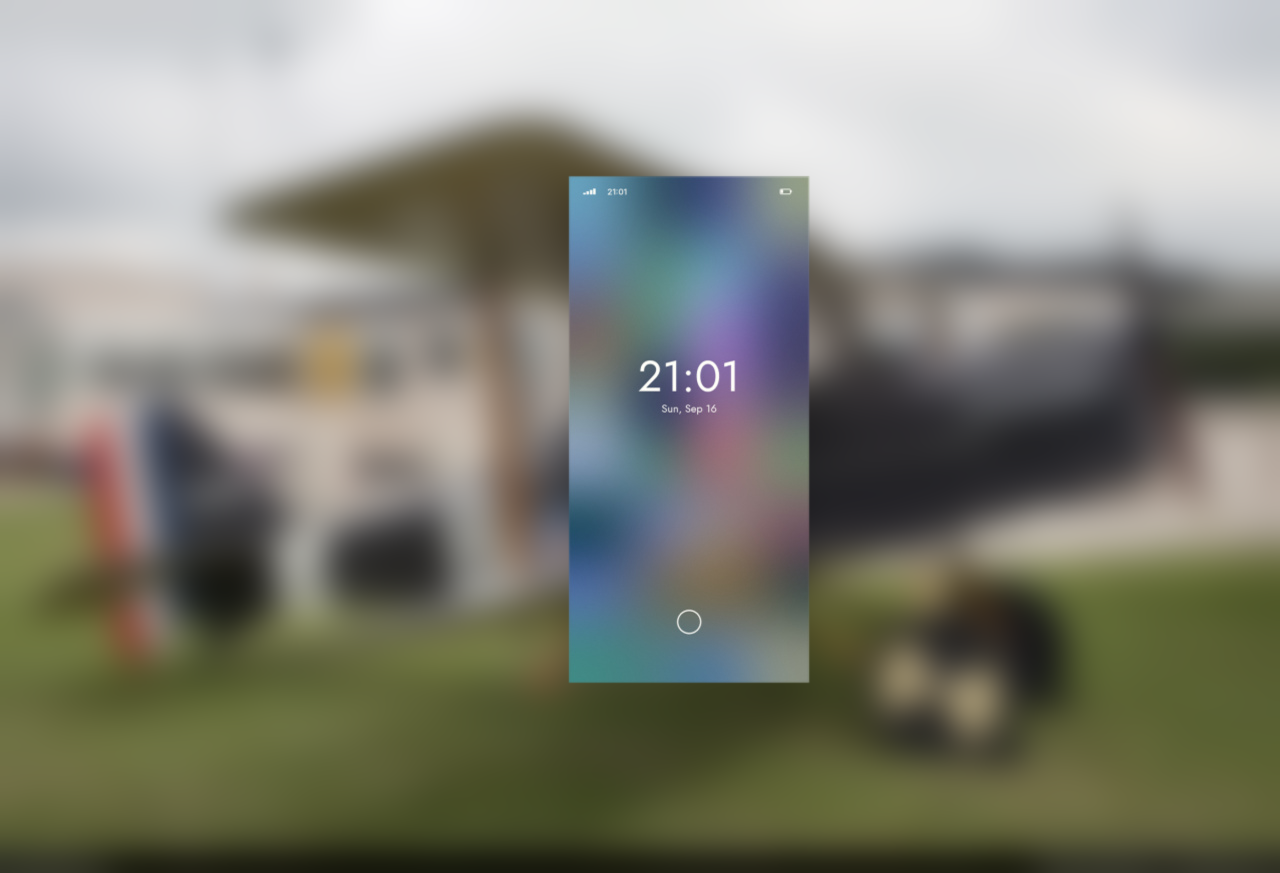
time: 21:01
